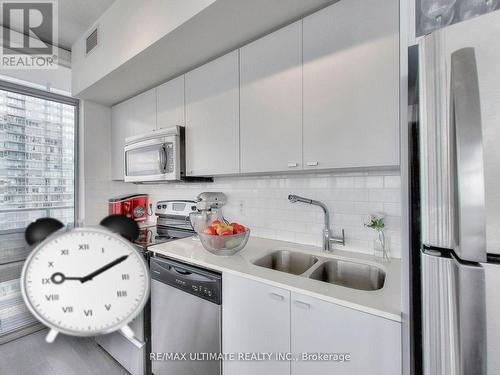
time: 9:10
